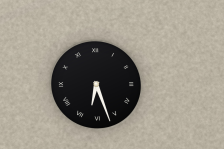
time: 6:27
